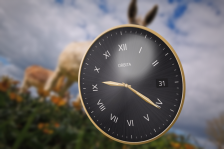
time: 9:21
